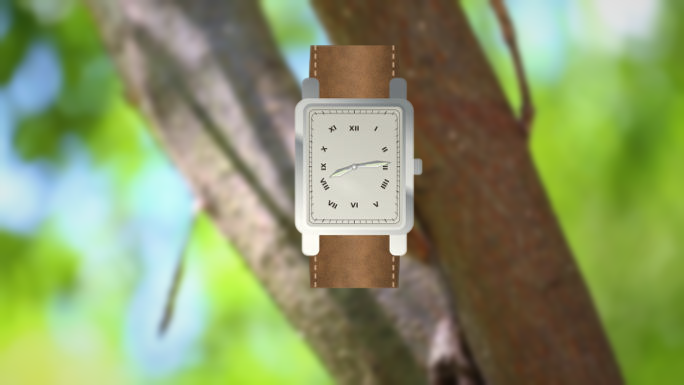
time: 8:14
